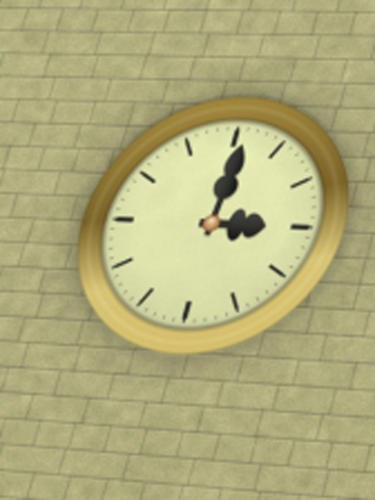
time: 3:01
